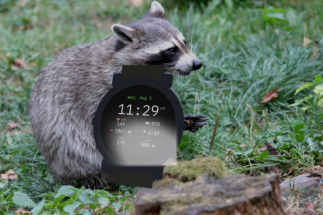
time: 11:29
